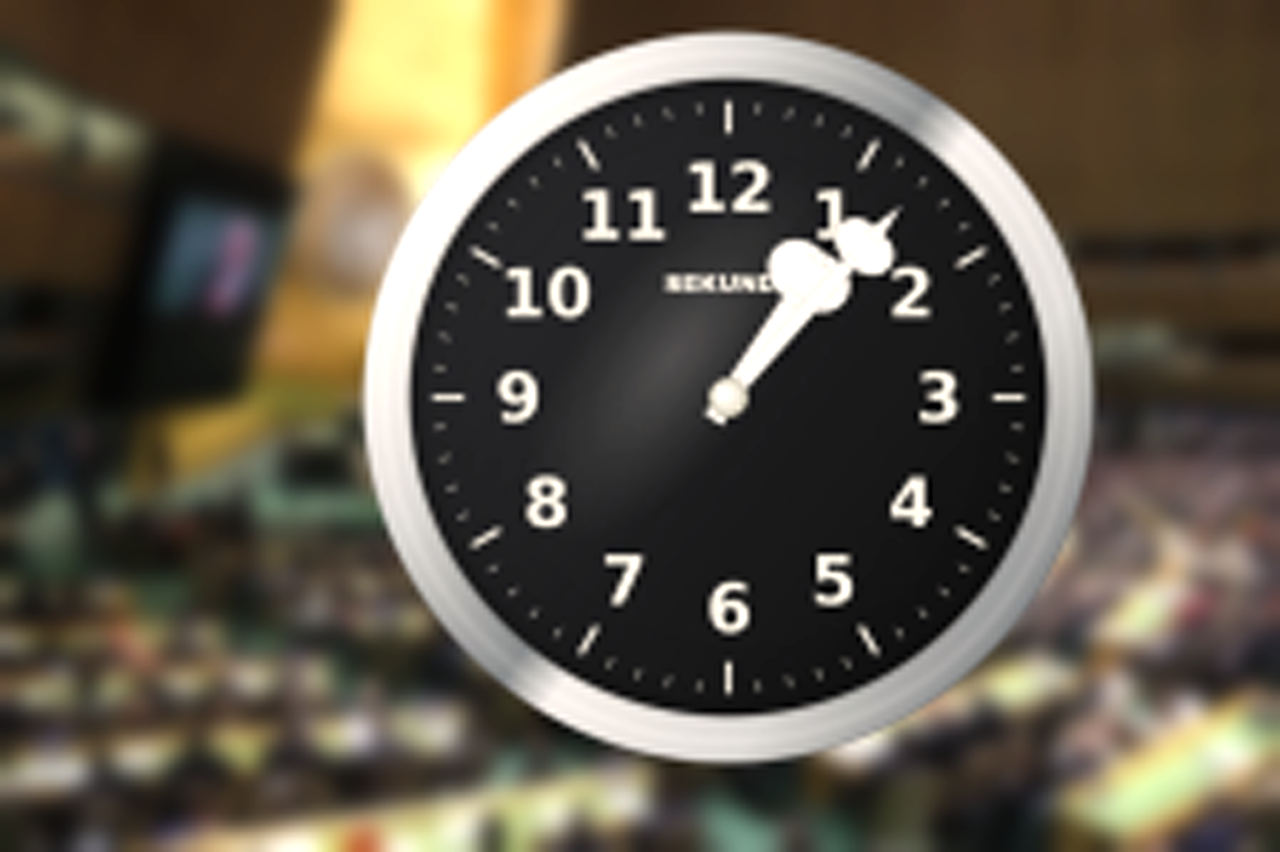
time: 1:07
